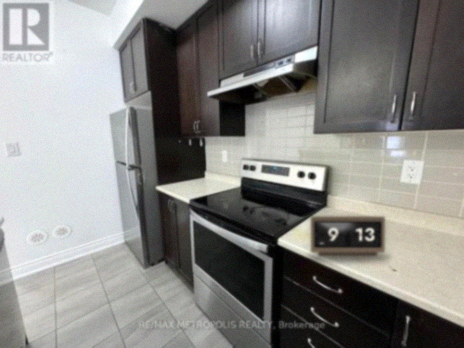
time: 9:13
